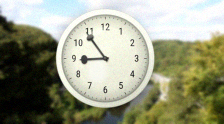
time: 8:54
